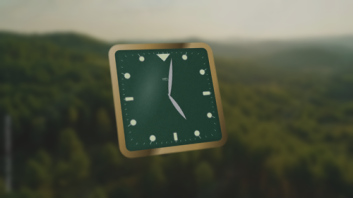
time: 5:02
